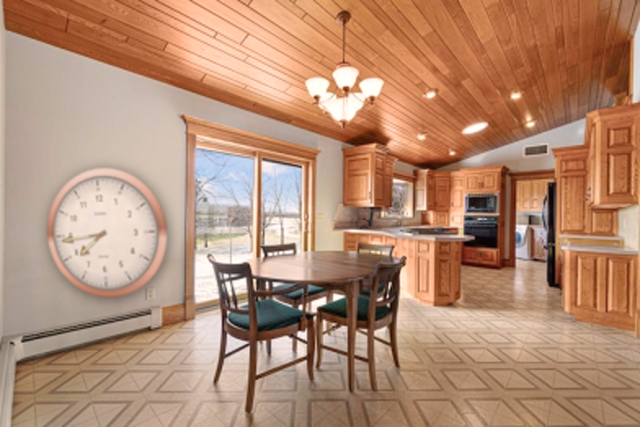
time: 7:44
